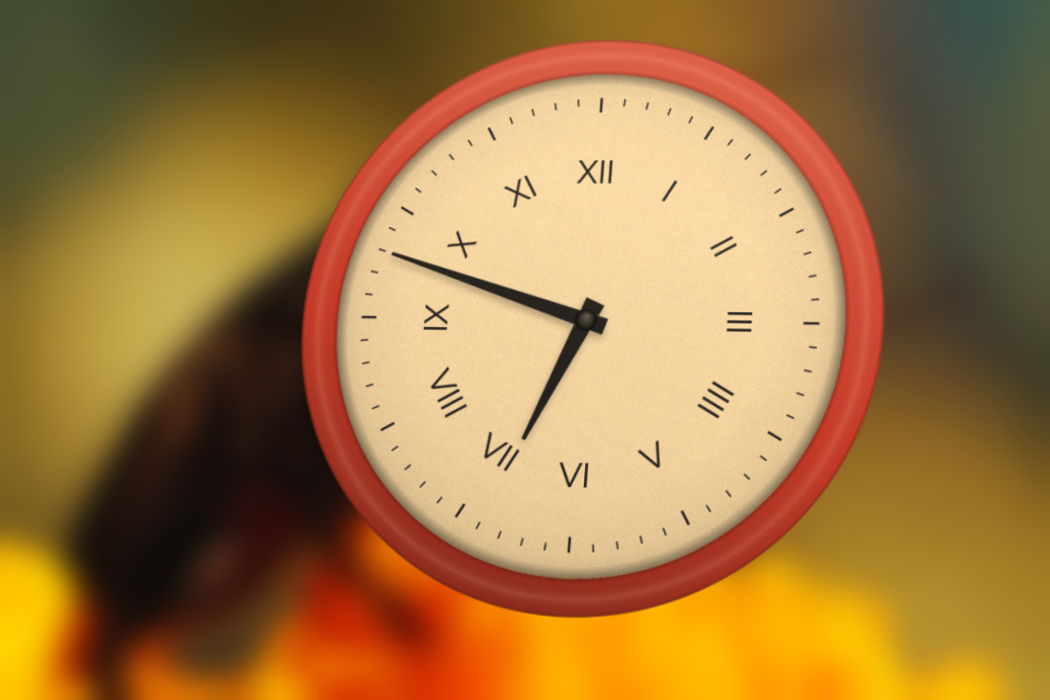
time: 6:48
